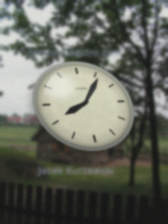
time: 8:06
